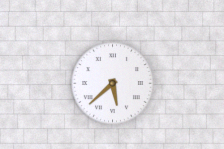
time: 5:38
